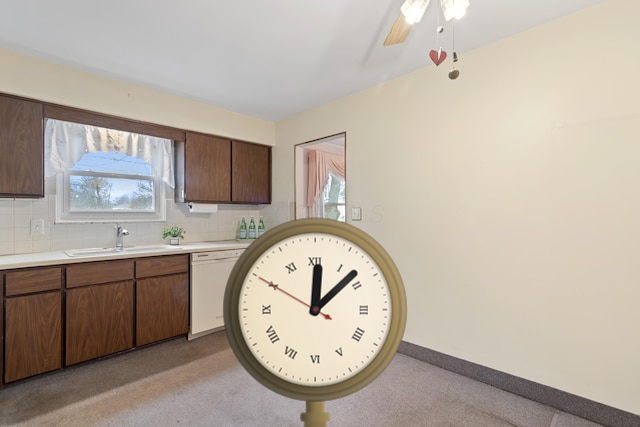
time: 12:07:50
